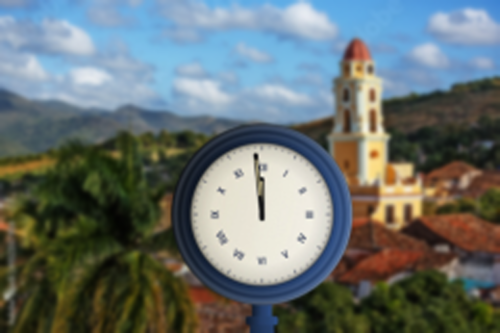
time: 11:59
